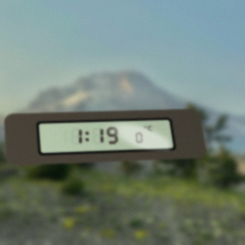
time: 1:19
